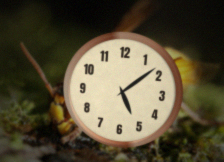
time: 5:08
